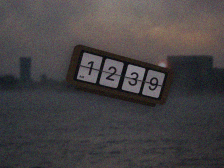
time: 12:39
